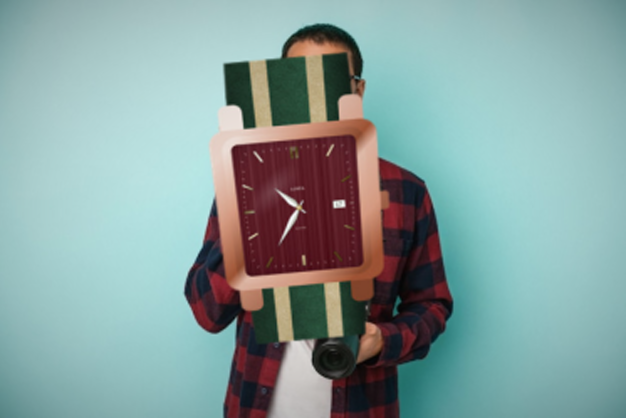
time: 10:35
